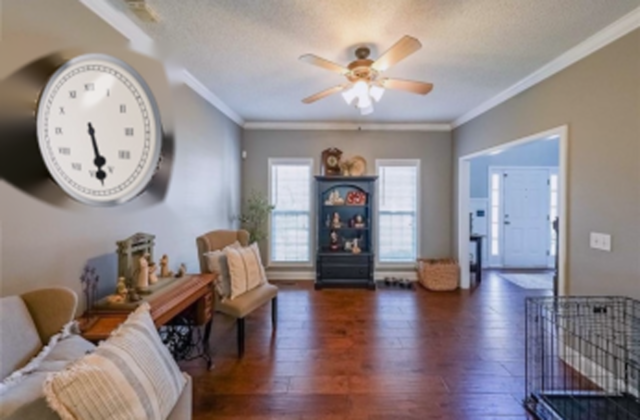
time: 5:28
